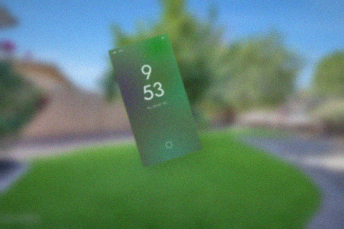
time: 9:53
